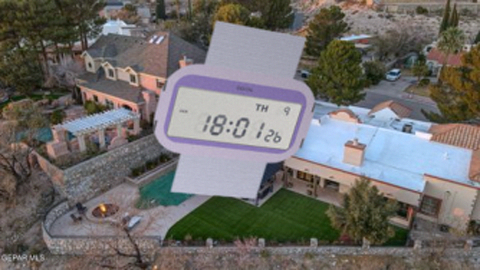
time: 18:01:26
